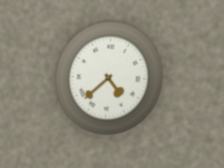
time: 4:38
